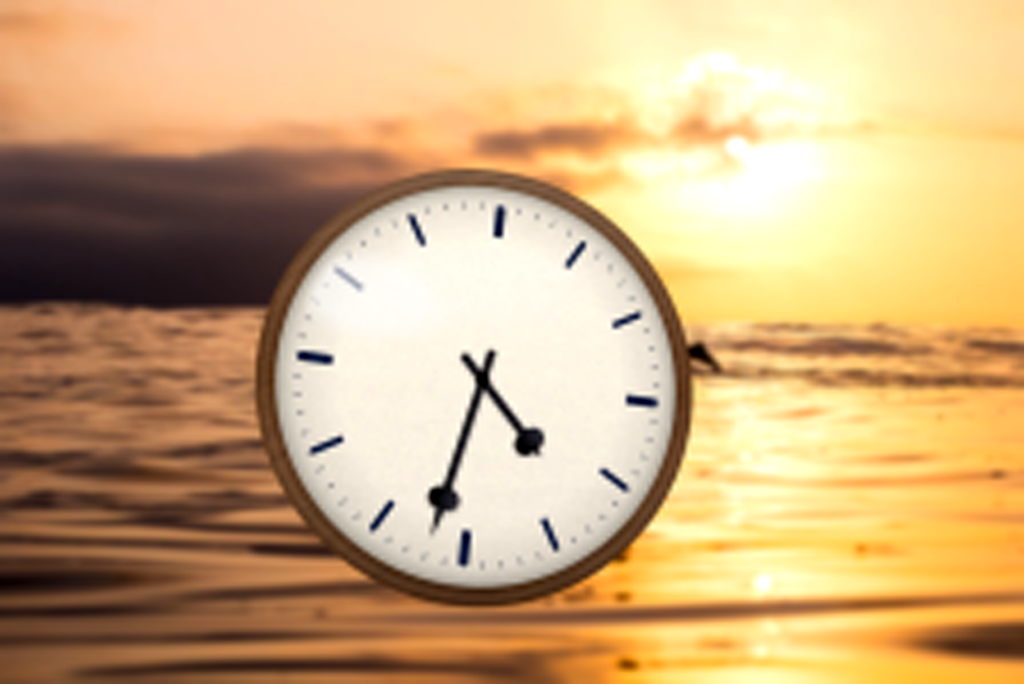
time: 4:32
